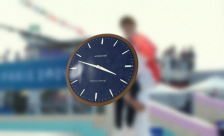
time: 3:48
